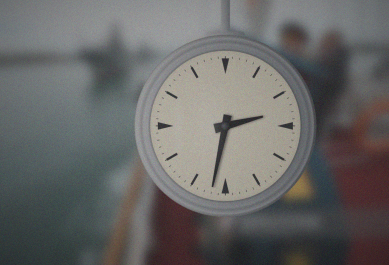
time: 2:32
